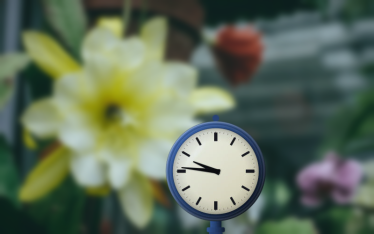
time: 9:46
